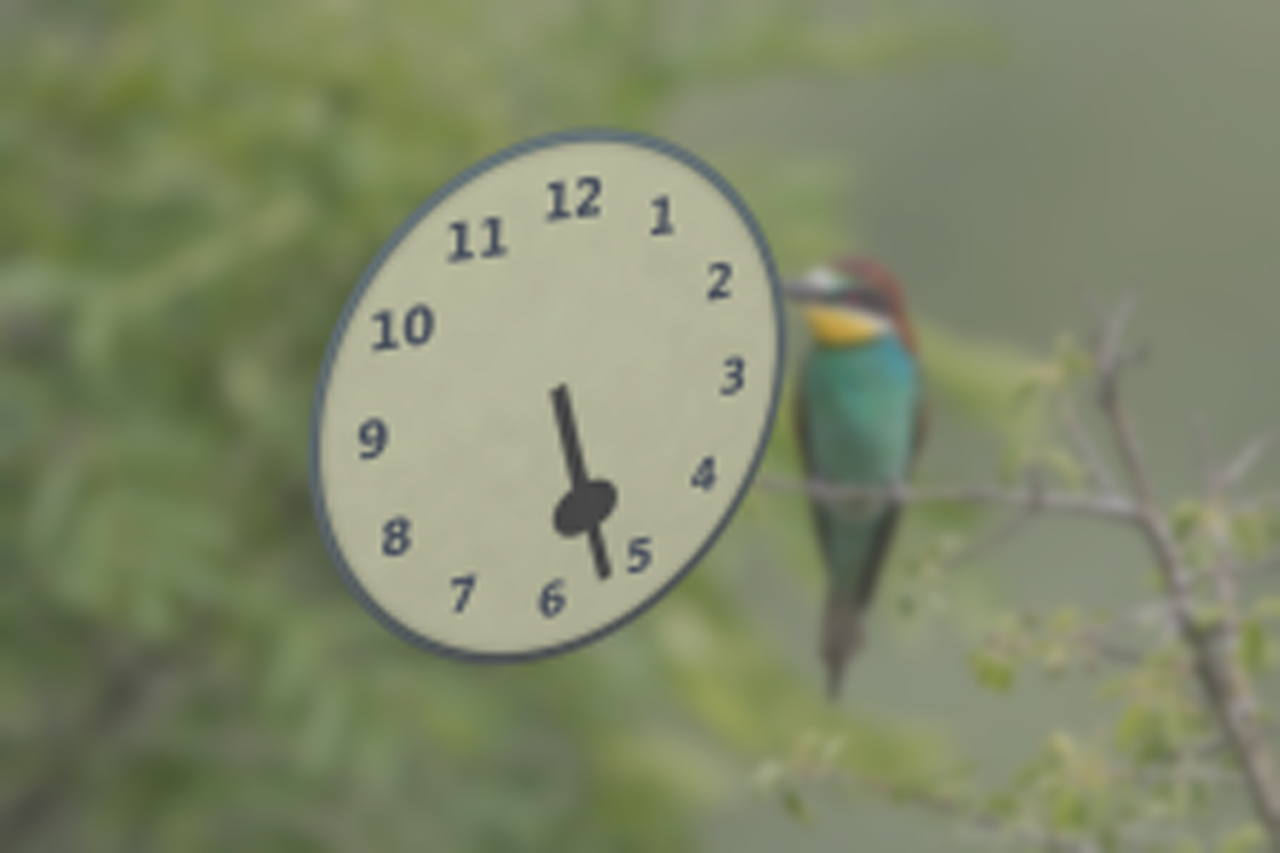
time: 5:27
